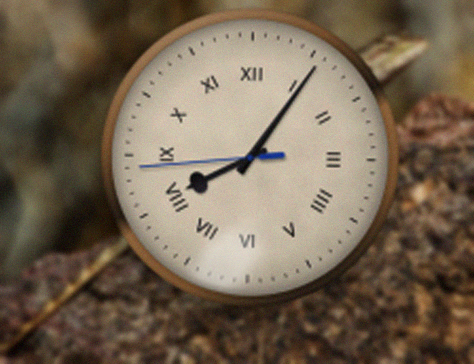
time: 8:05:44
